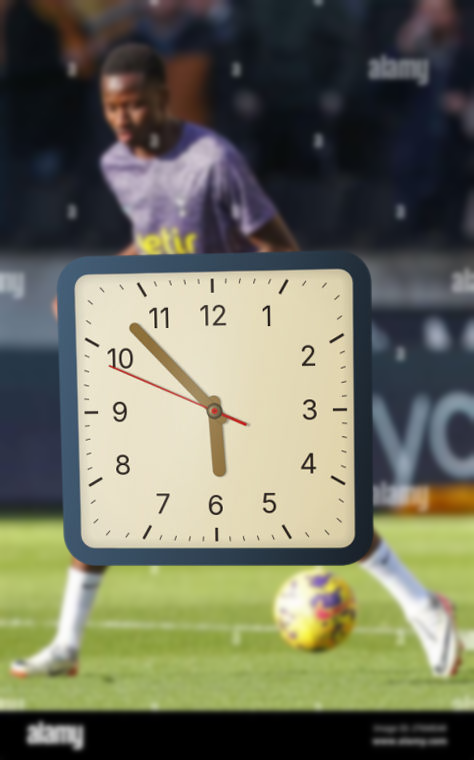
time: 5:52:49
